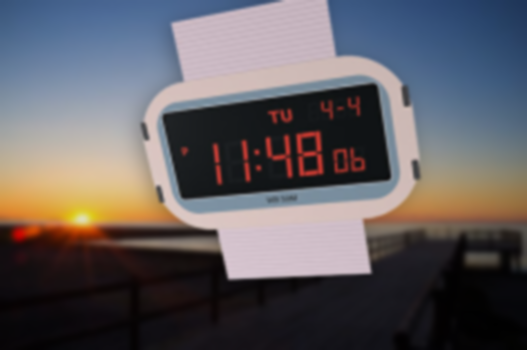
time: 11:48:06
